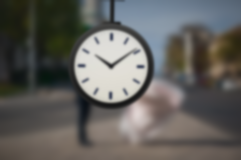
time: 10:09
